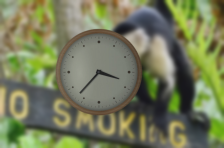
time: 3:37
